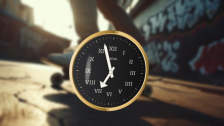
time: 6:57
